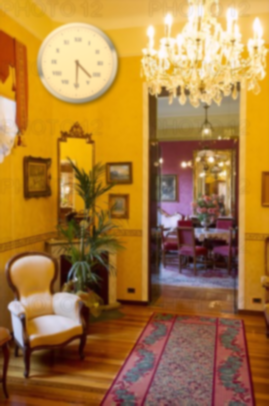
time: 4:30
